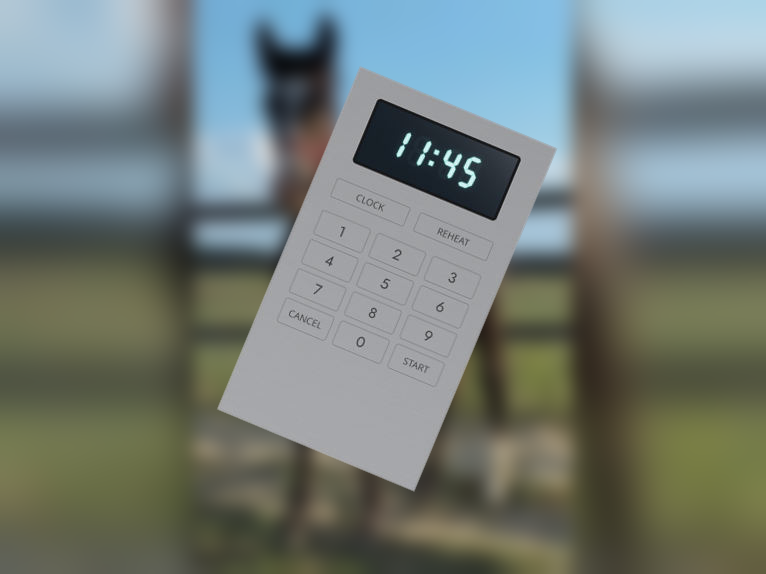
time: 11:45
